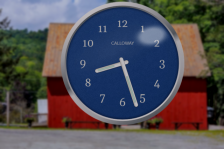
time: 8:27
